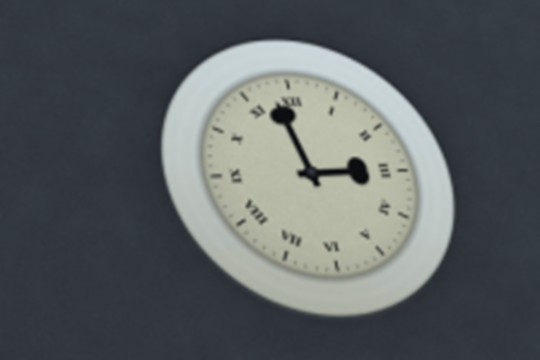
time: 2:58
